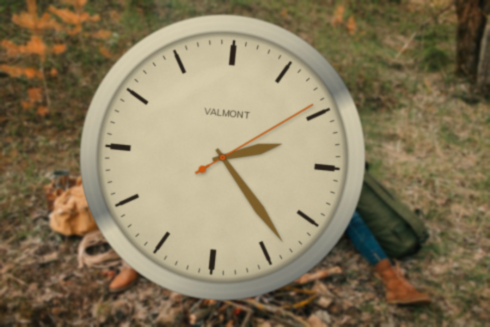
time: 2:23:09
